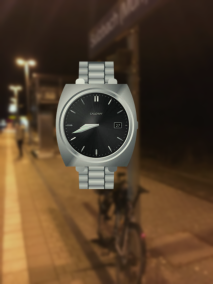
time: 8:42
